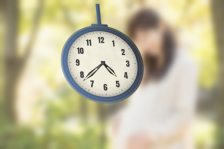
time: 4:38
